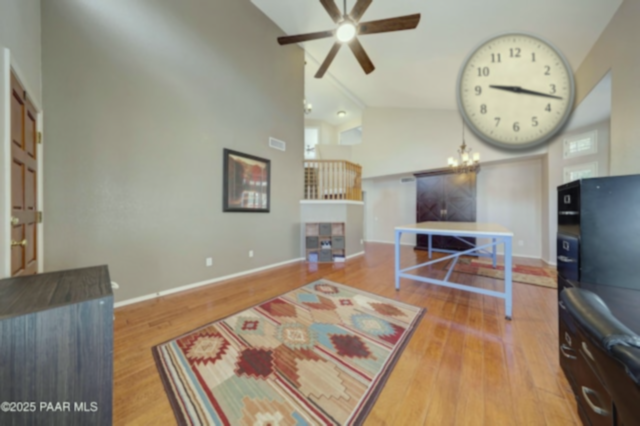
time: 9:17
